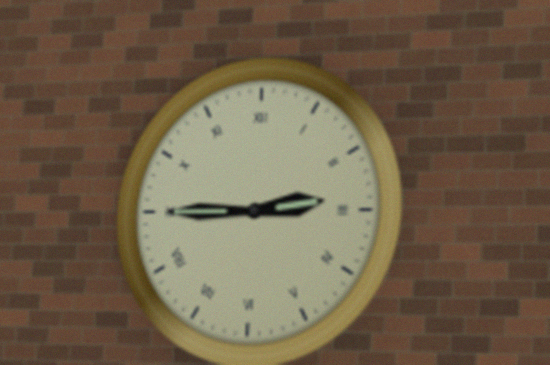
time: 2:45
